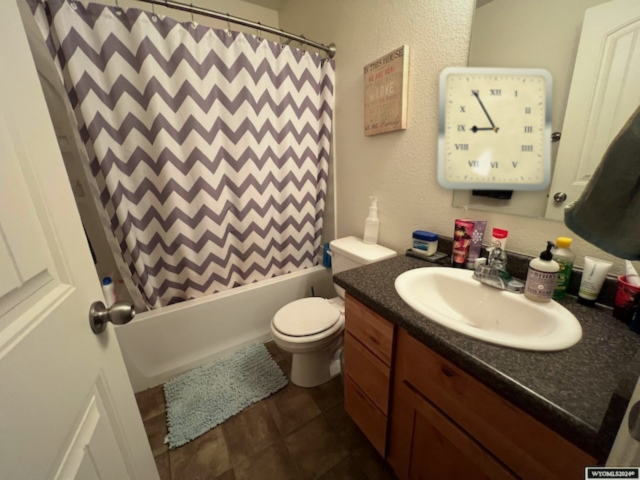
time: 8:55
